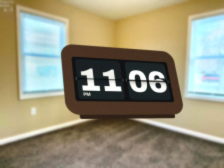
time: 11:06
